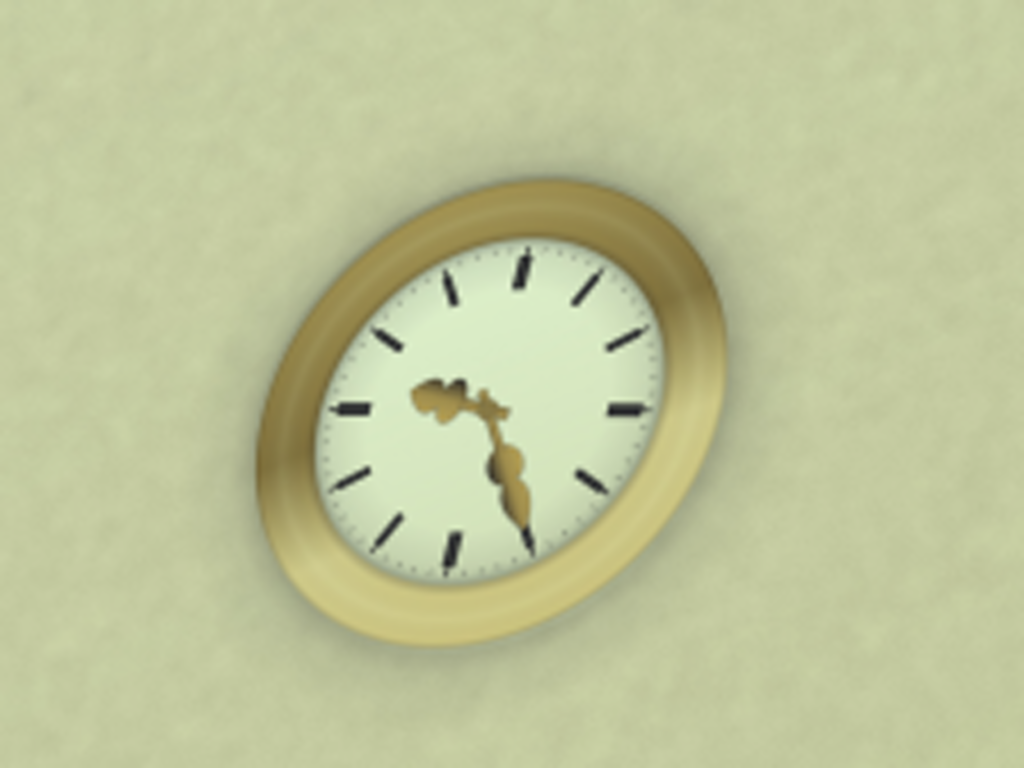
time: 9:25
